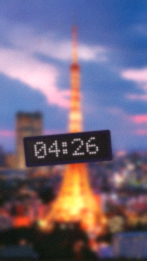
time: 4:26
